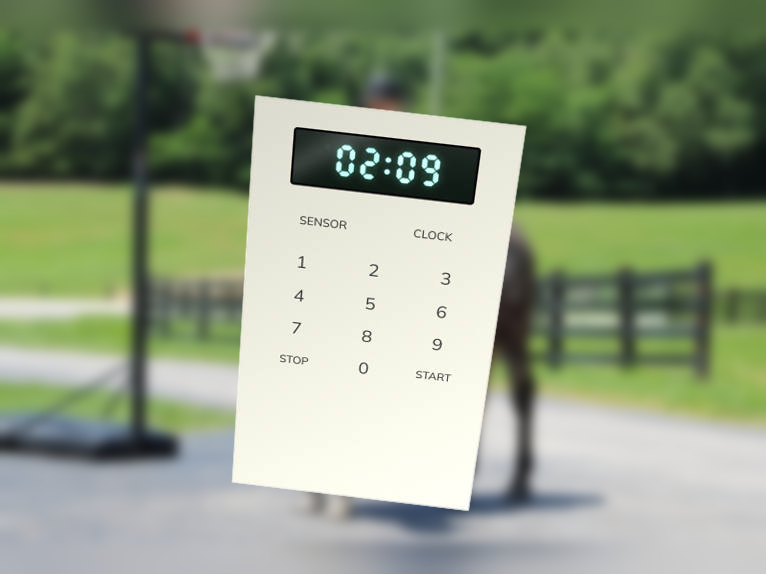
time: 2:09
